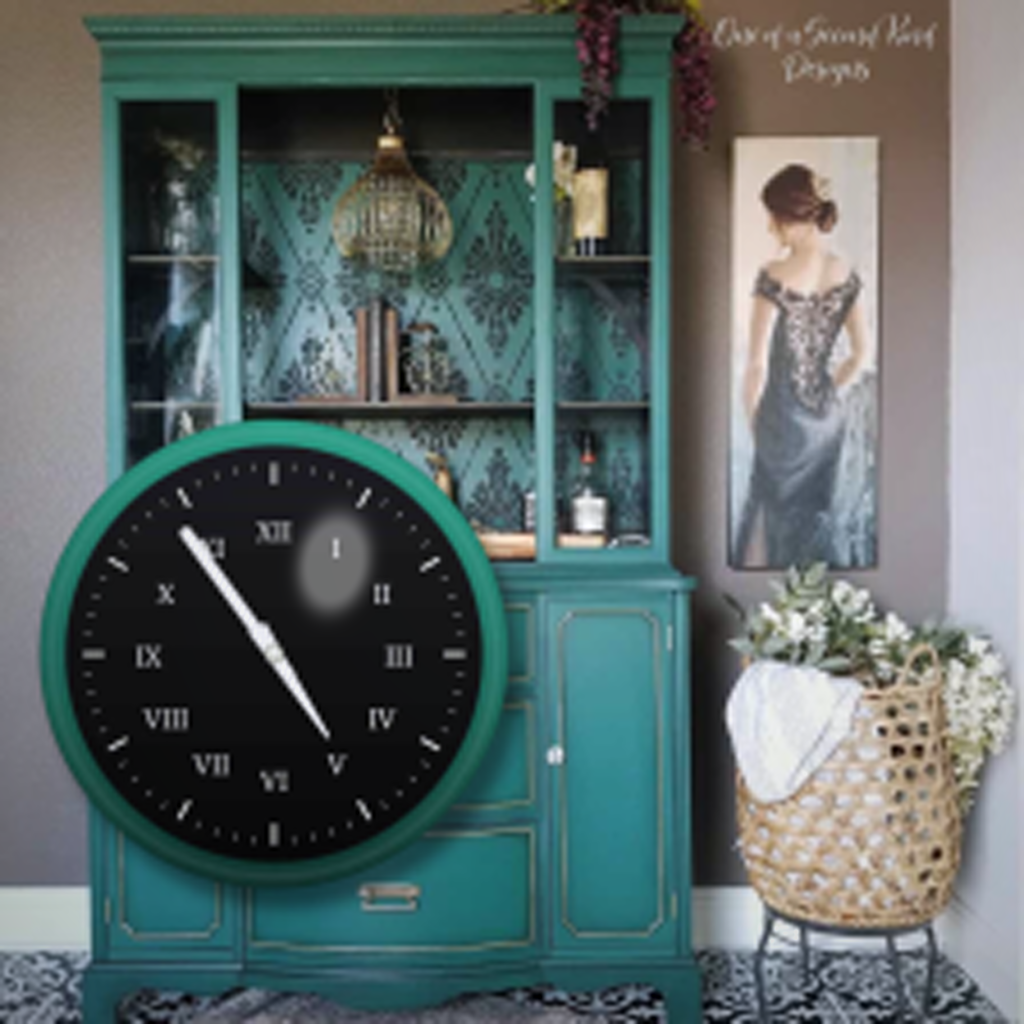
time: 4:54
